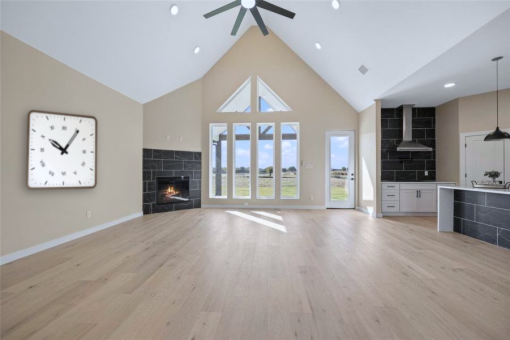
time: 10:06
